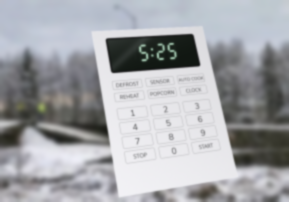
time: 5:25
